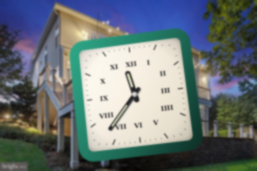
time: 11:37
